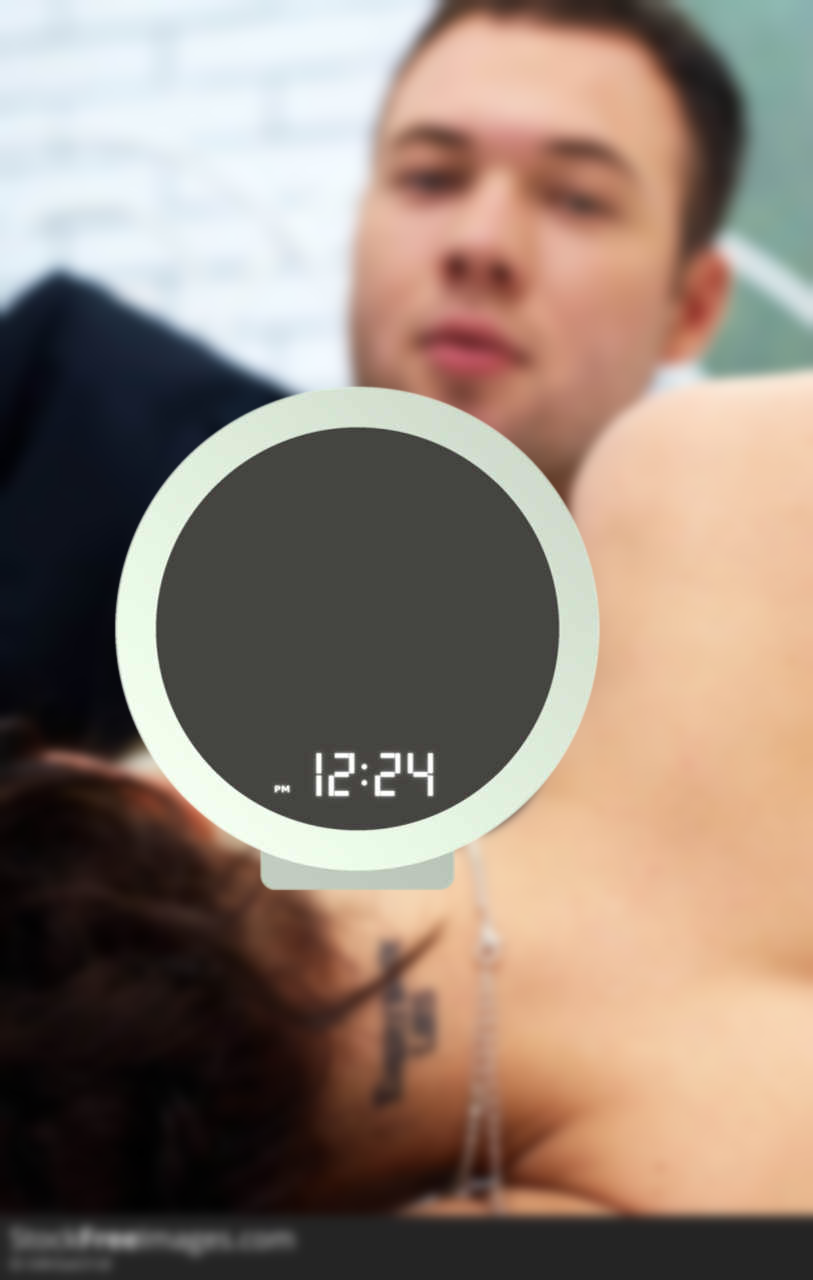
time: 12:24
